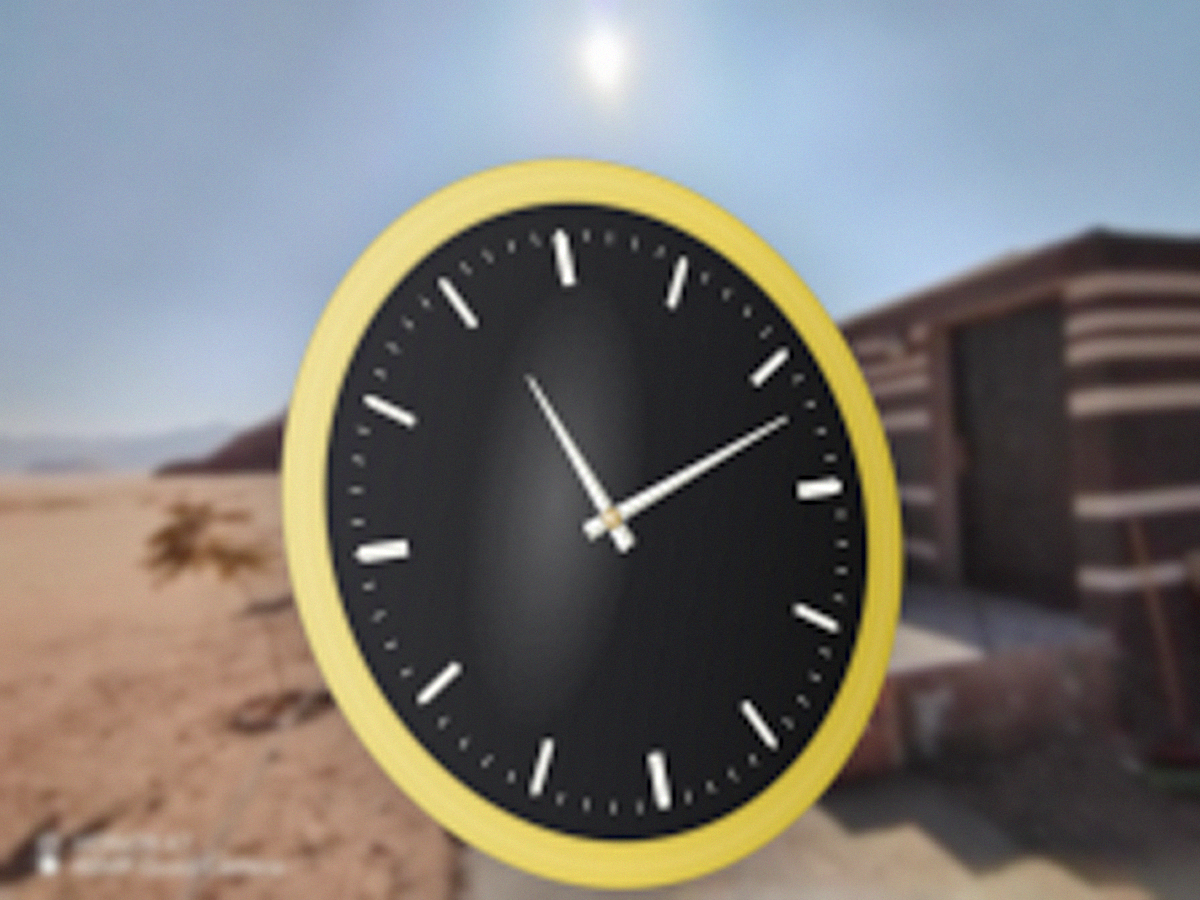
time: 11:12
